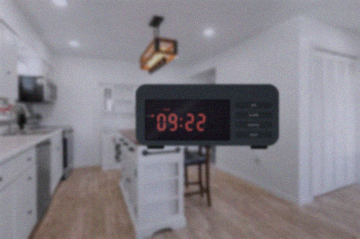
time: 9:22
